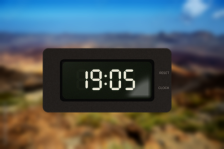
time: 19:05
